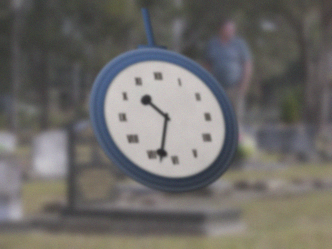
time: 10:33
